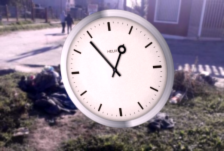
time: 12:54
